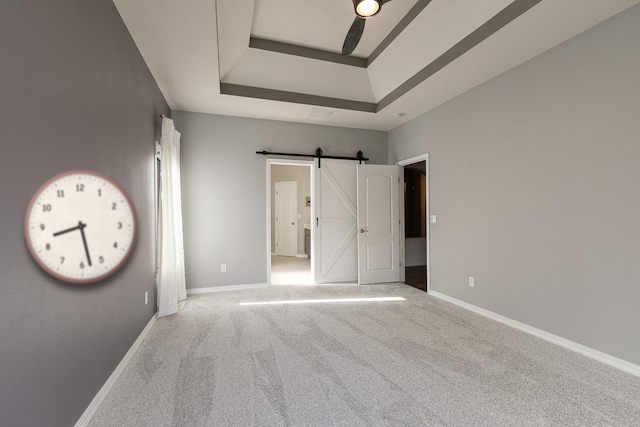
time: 8:28
